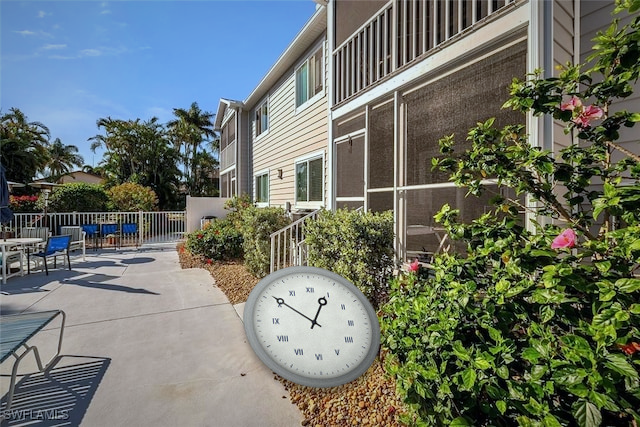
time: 12:51
